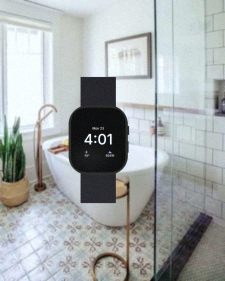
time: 4:01
